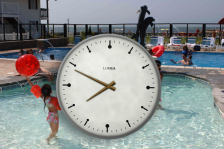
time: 7:49
